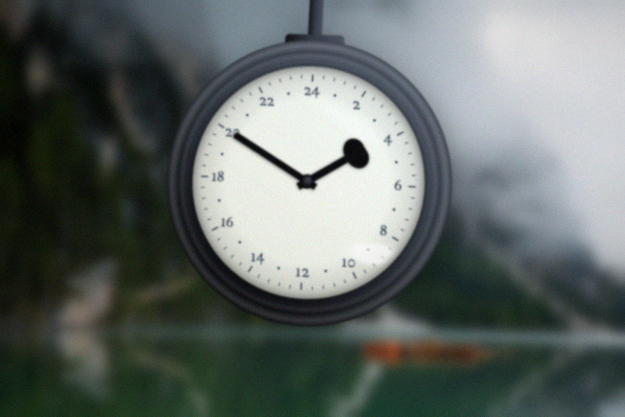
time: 3:50
